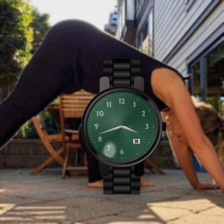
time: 3:42
